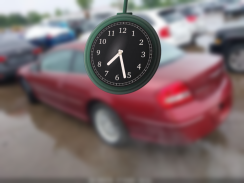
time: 7:27
